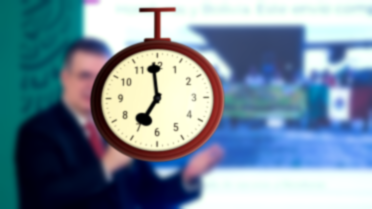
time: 6:59
